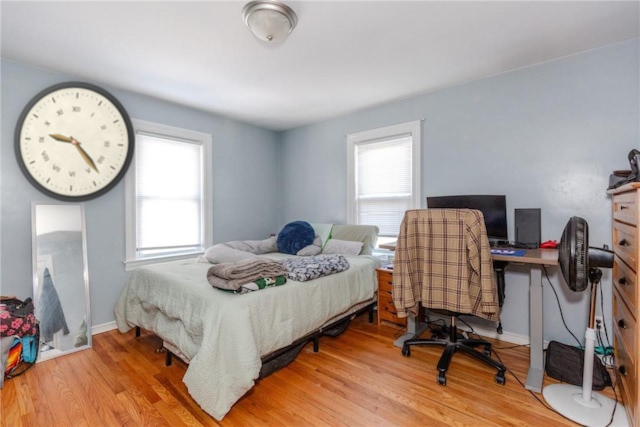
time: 9:23
